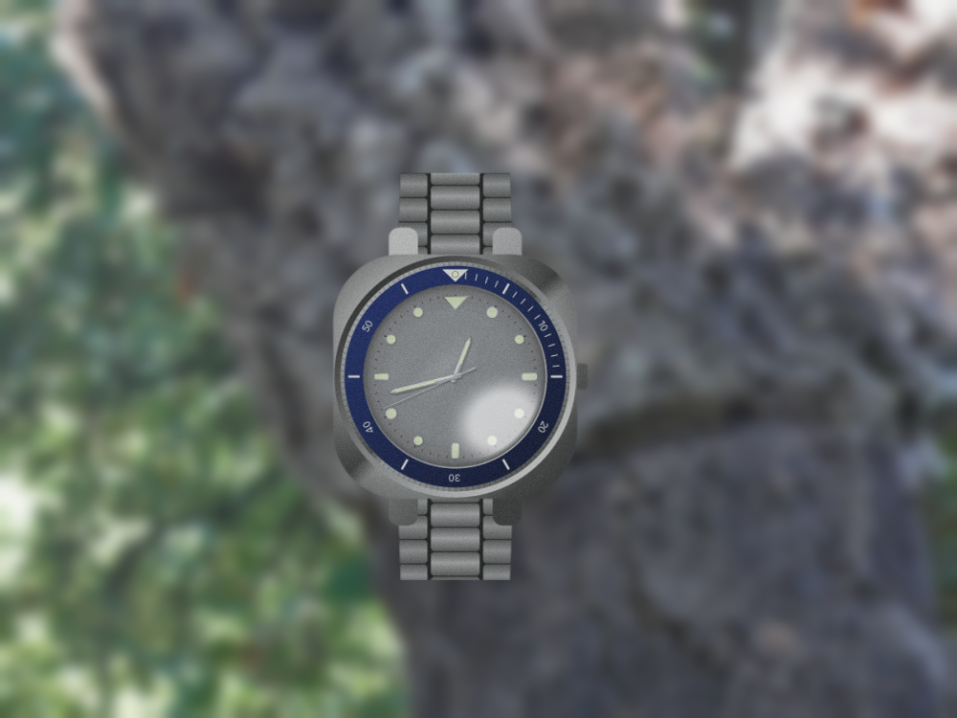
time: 12:42:41
